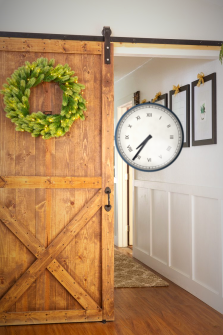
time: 7:36
